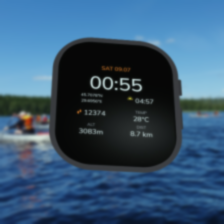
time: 0:55
